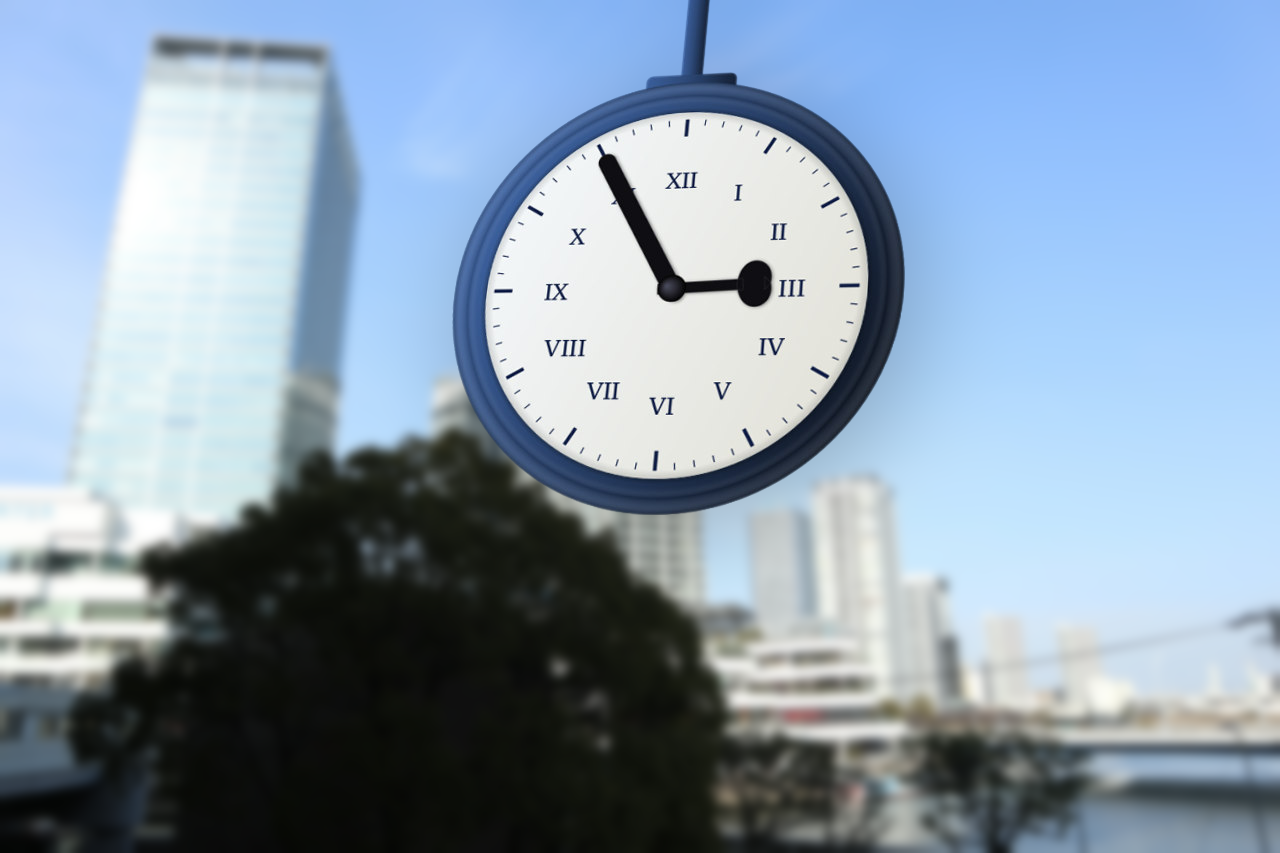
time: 2:55
